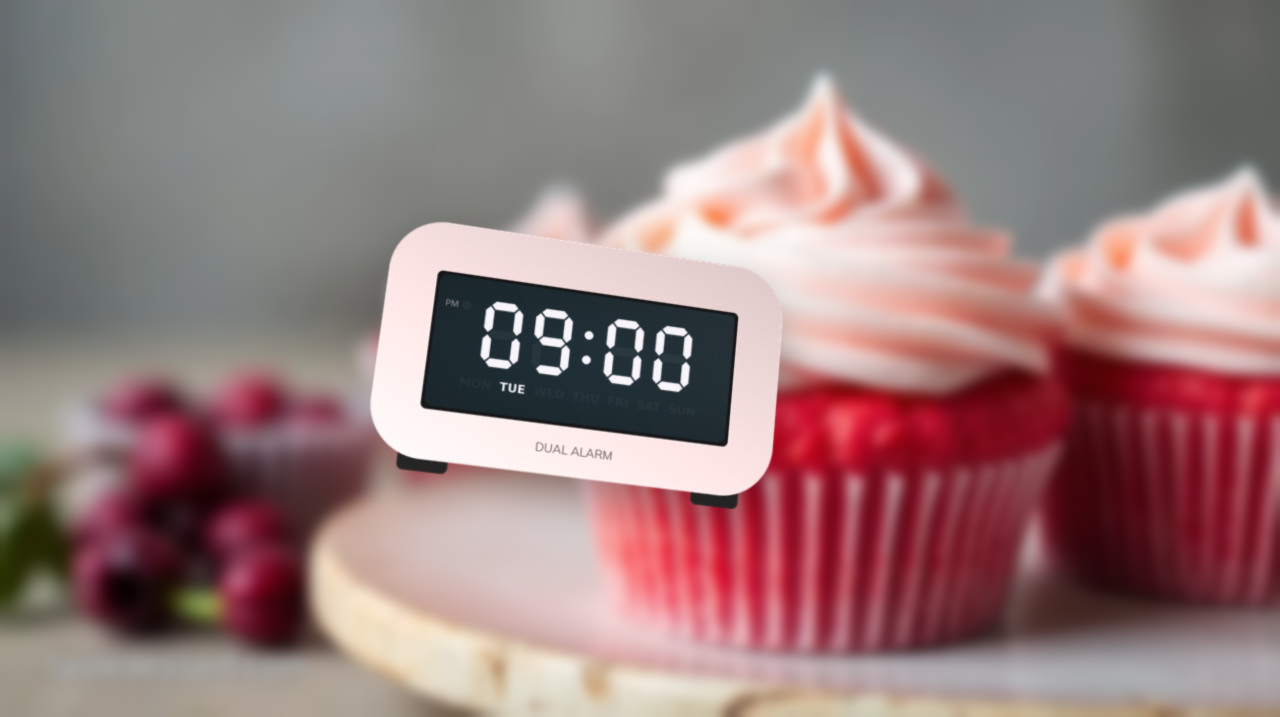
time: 9:00
